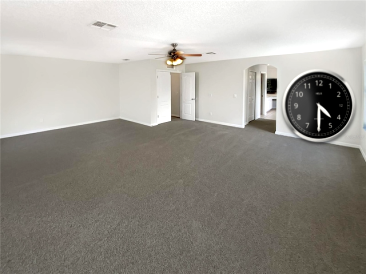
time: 4:30
